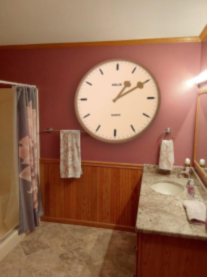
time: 1:10
